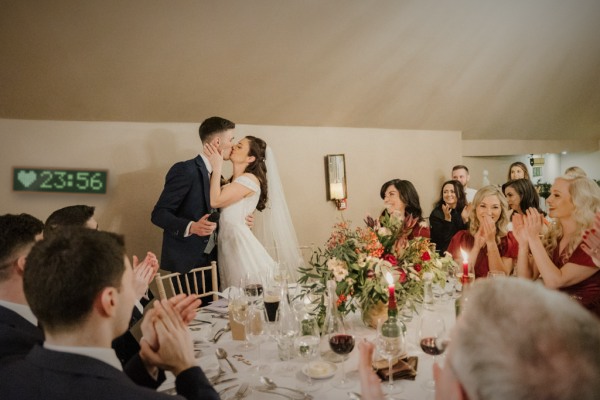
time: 23:56
